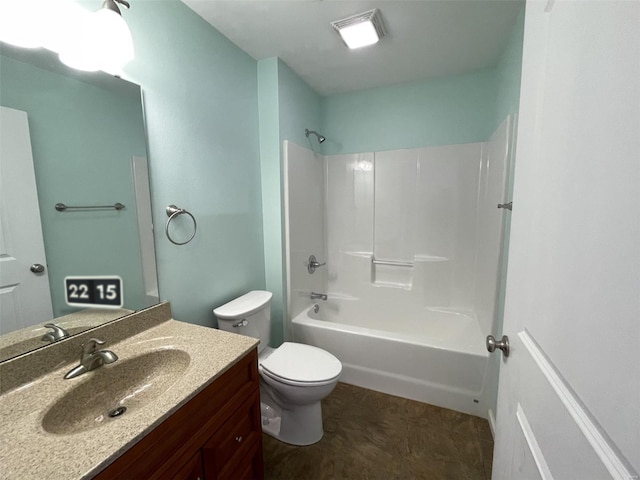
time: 22:15
